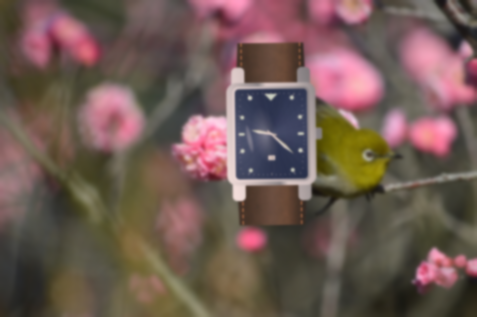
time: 9:22
